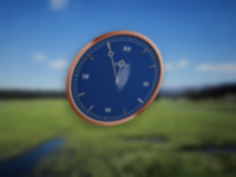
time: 11:55
